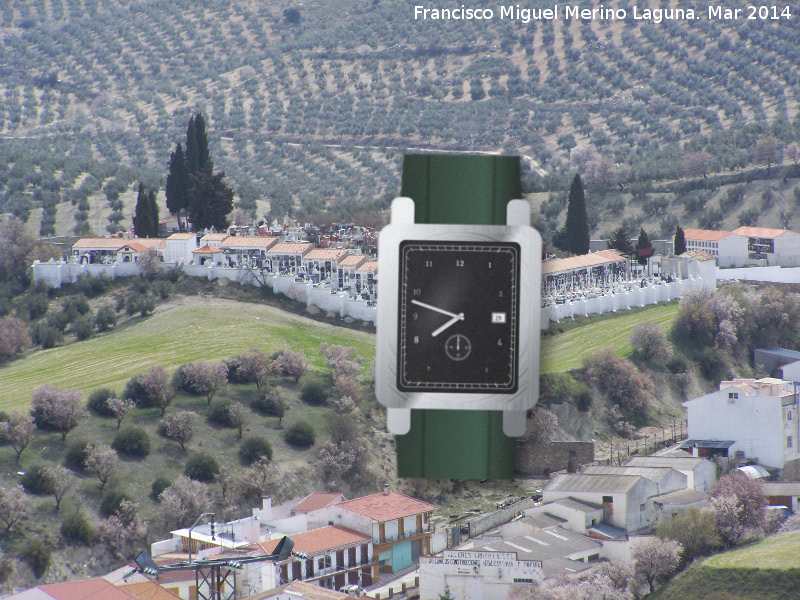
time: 7:48
